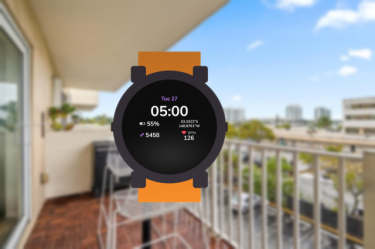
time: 5:00
